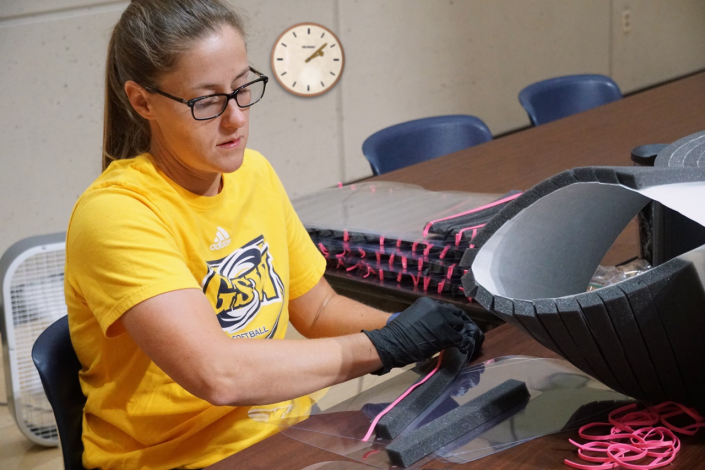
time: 2:08
